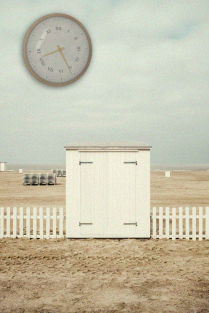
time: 8:26
